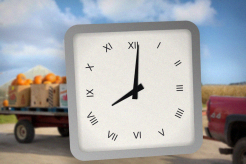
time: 8:01
